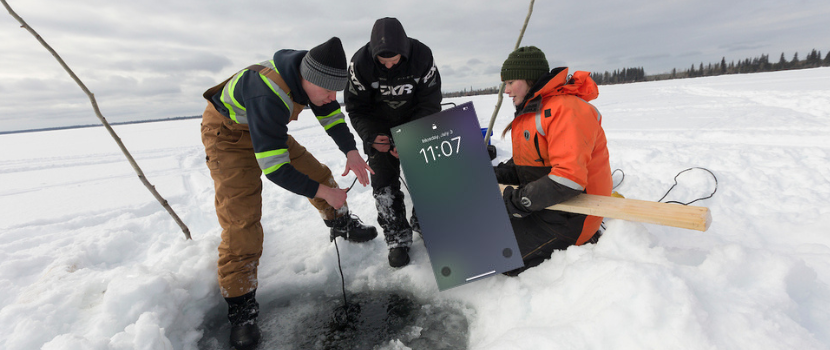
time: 11:07
